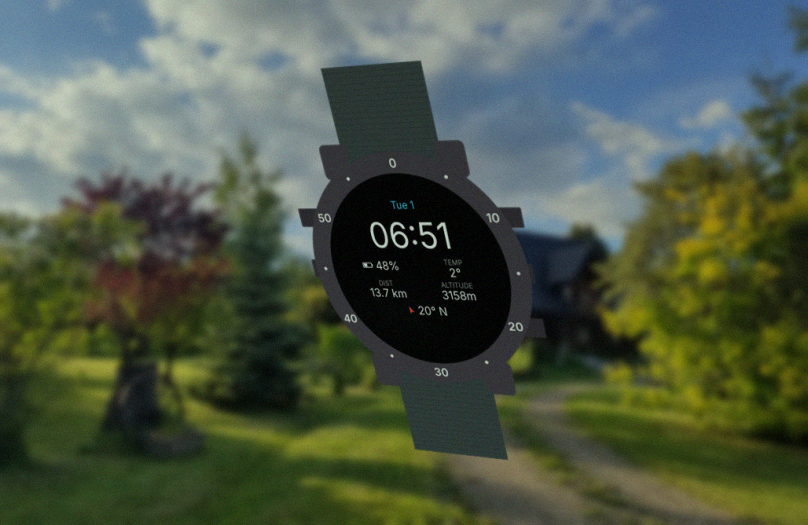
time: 6:51
